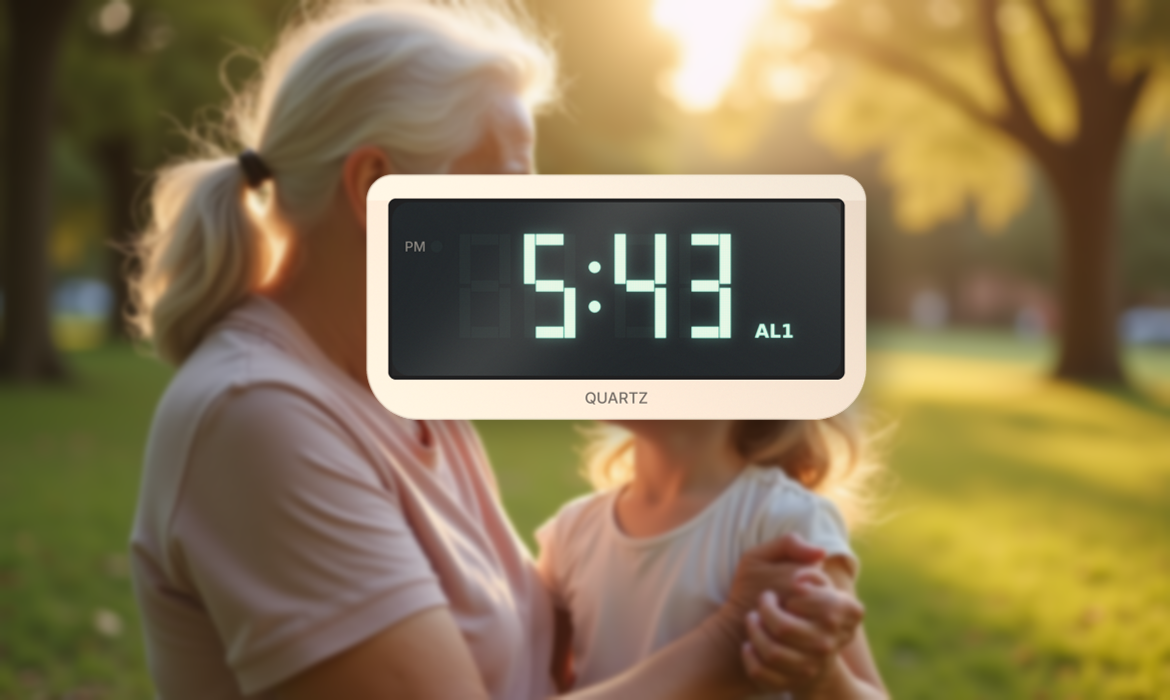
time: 5:43
